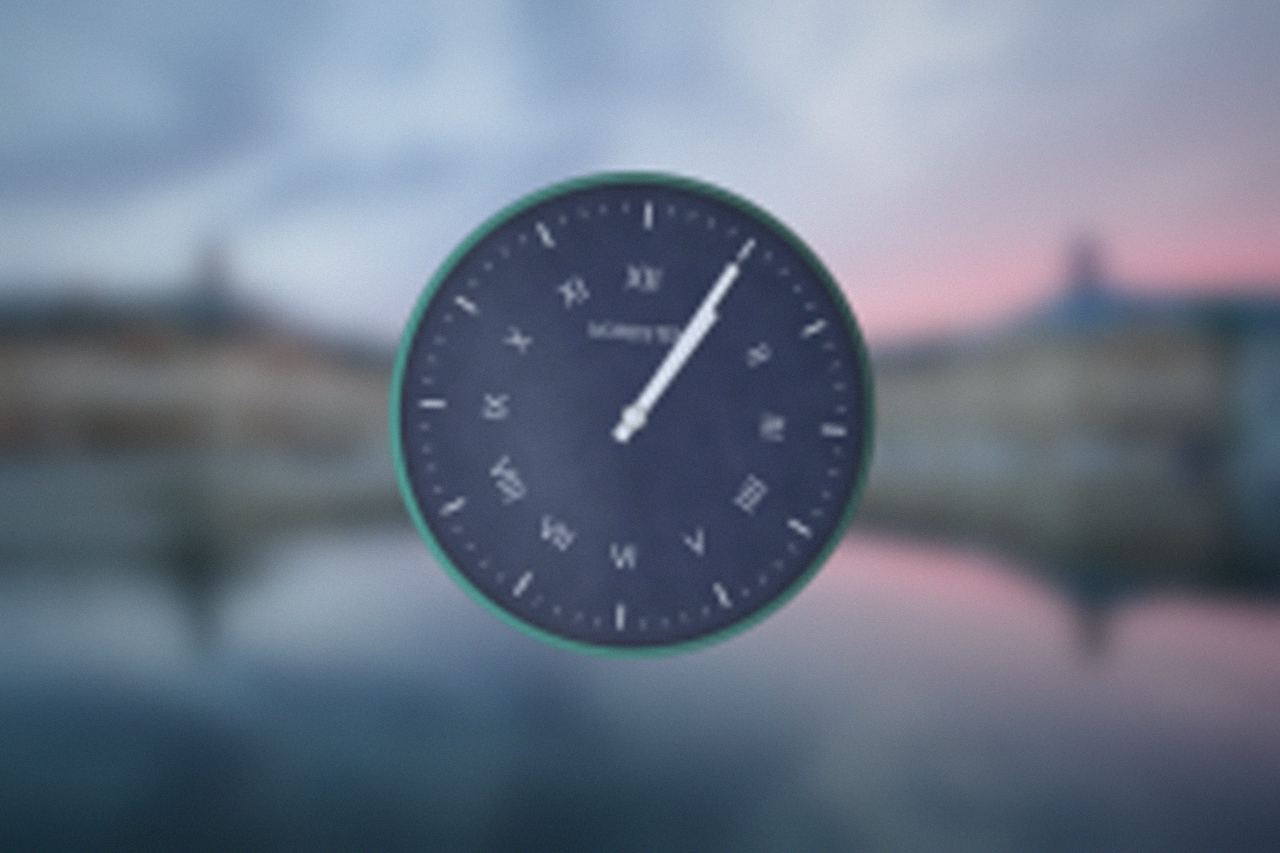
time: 1:05
